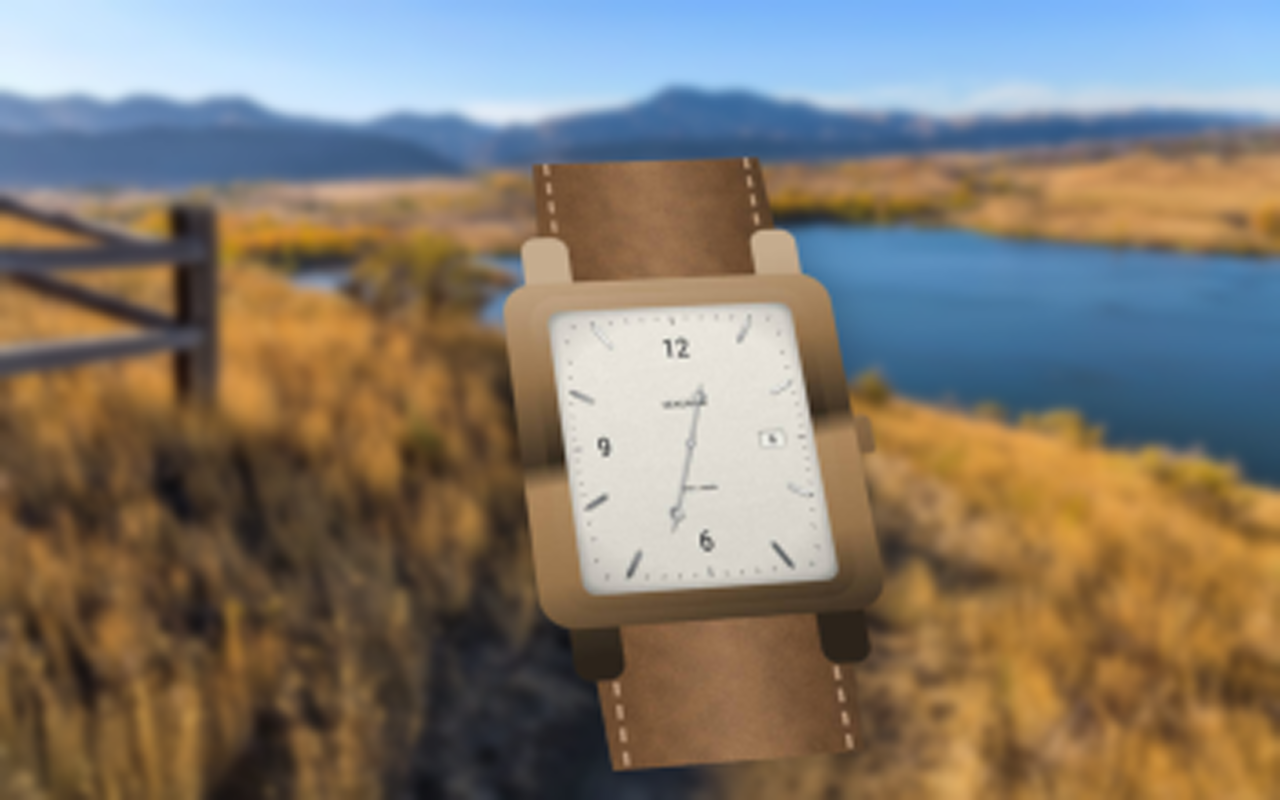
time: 12:33
